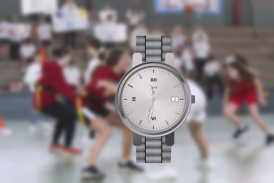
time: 11:32
